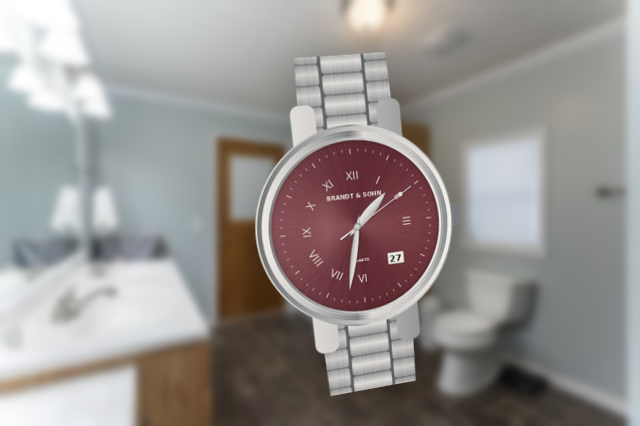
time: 1:32:10
